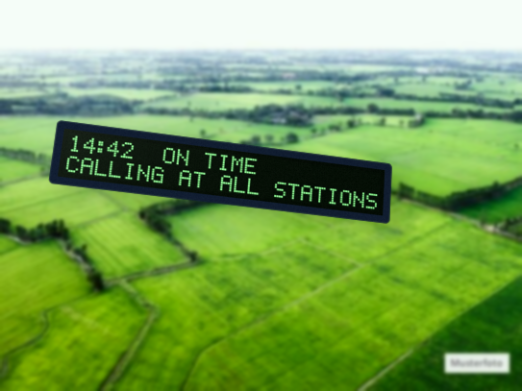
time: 14:42
